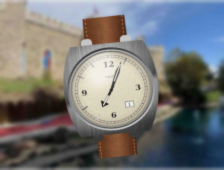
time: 7:04
